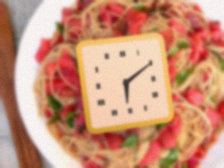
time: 6:10
